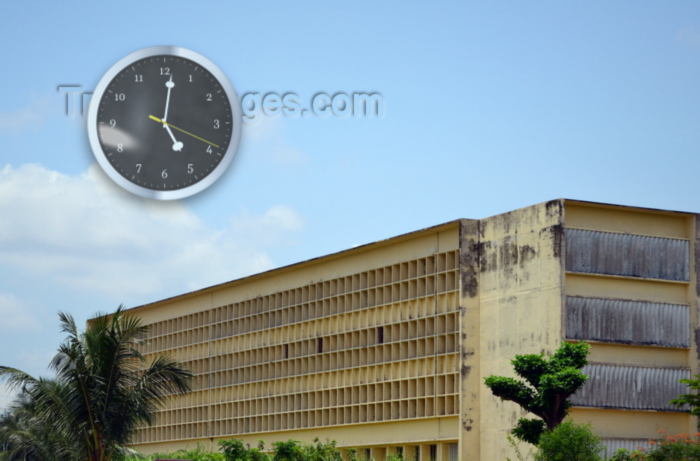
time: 5:01:19
